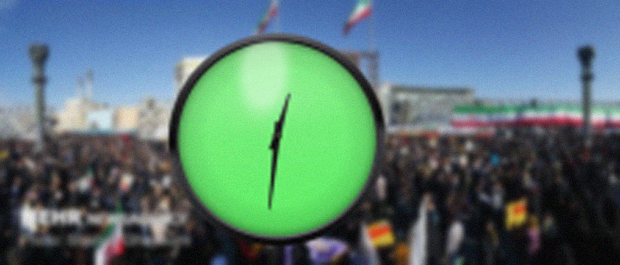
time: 12:31
